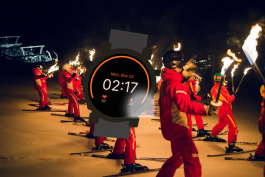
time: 2:17
